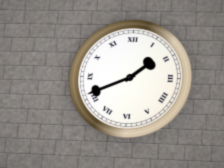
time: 1:41
